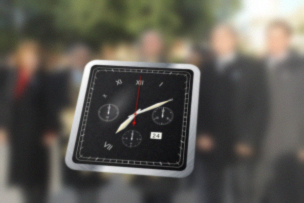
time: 7:10
